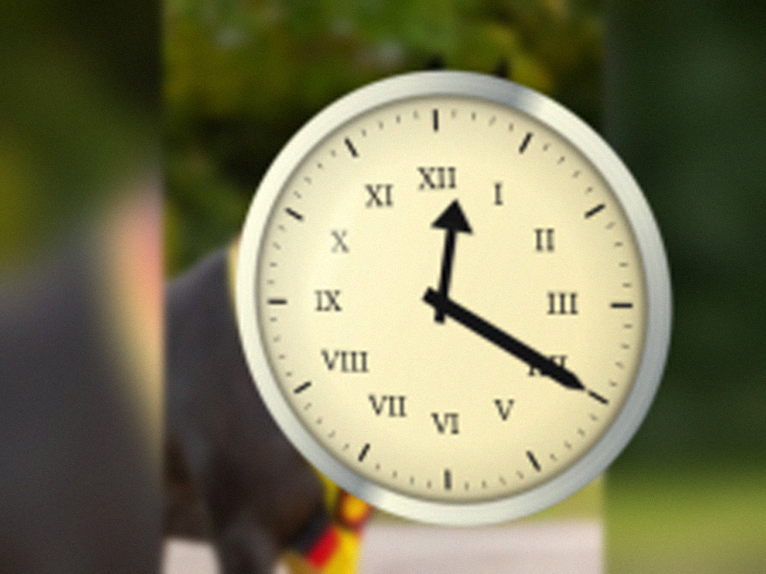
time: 12:20
